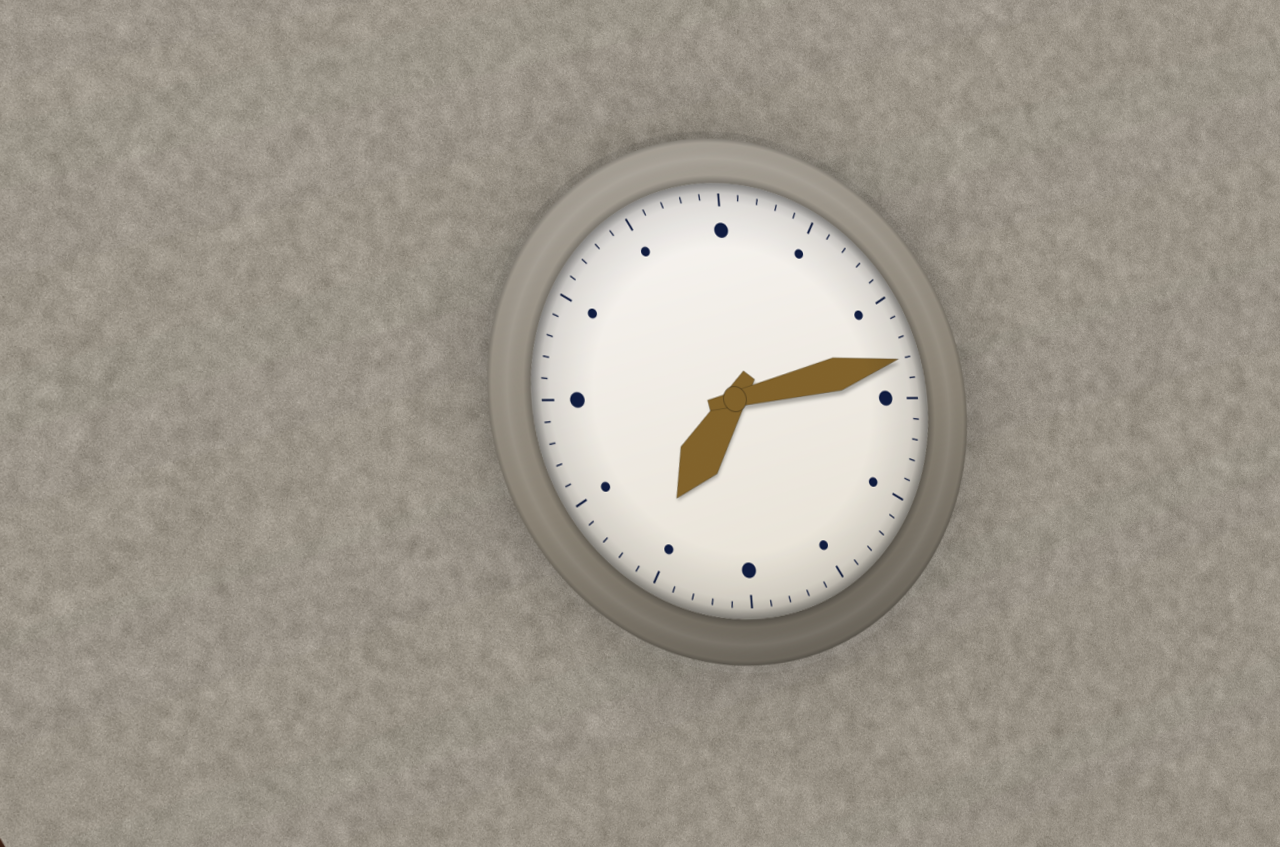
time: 7:13
